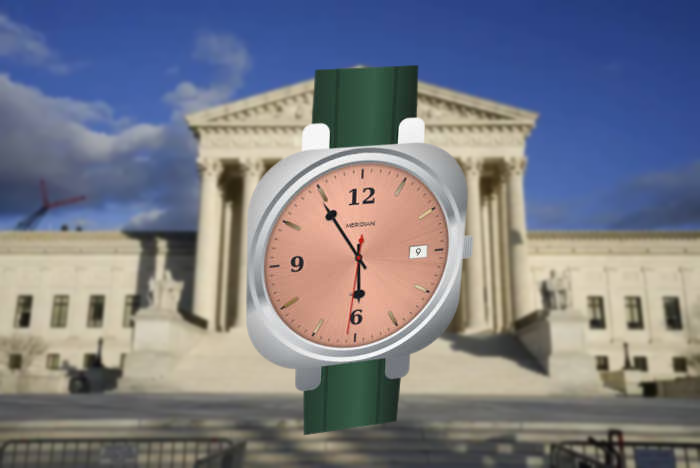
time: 5:54:31
